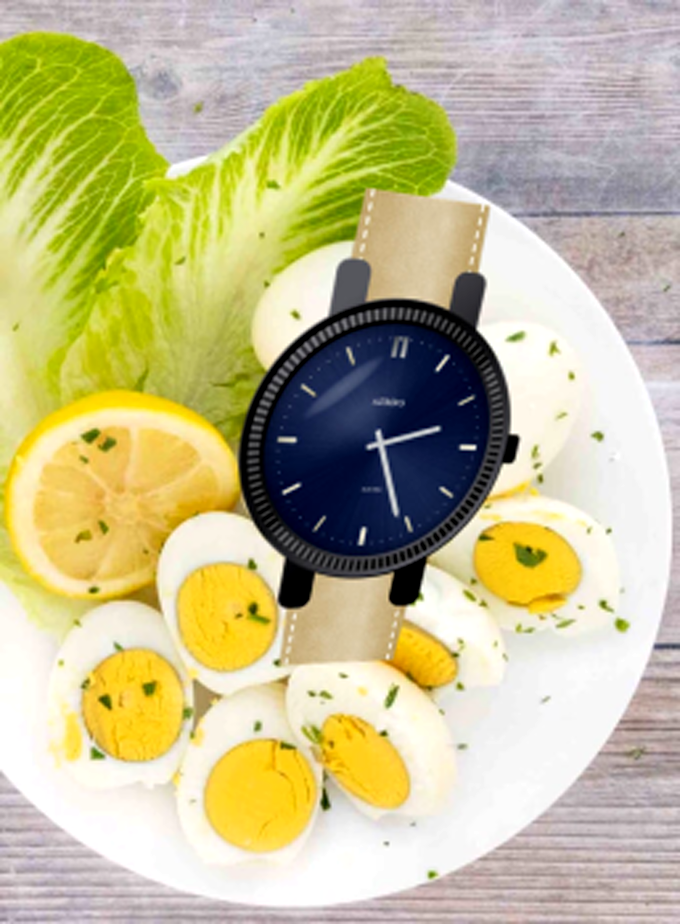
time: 2:26
